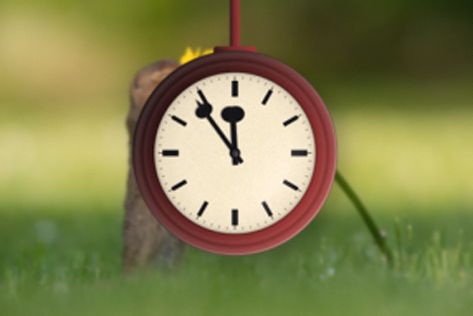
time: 11:54
